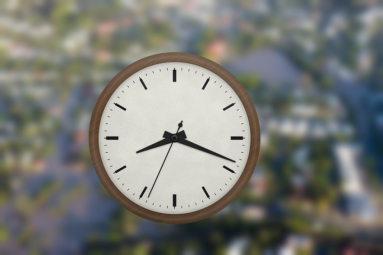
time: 8:18:34
